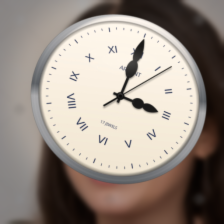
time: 3:00:06
